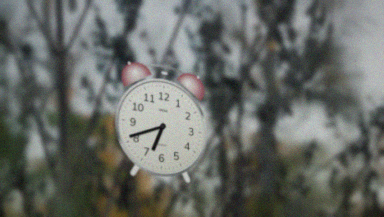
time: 6:41
